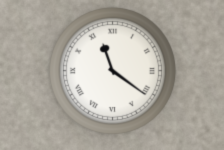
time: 11:21
